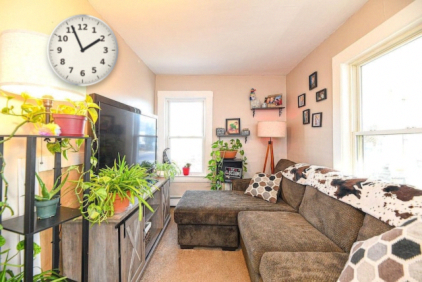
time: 1:56
